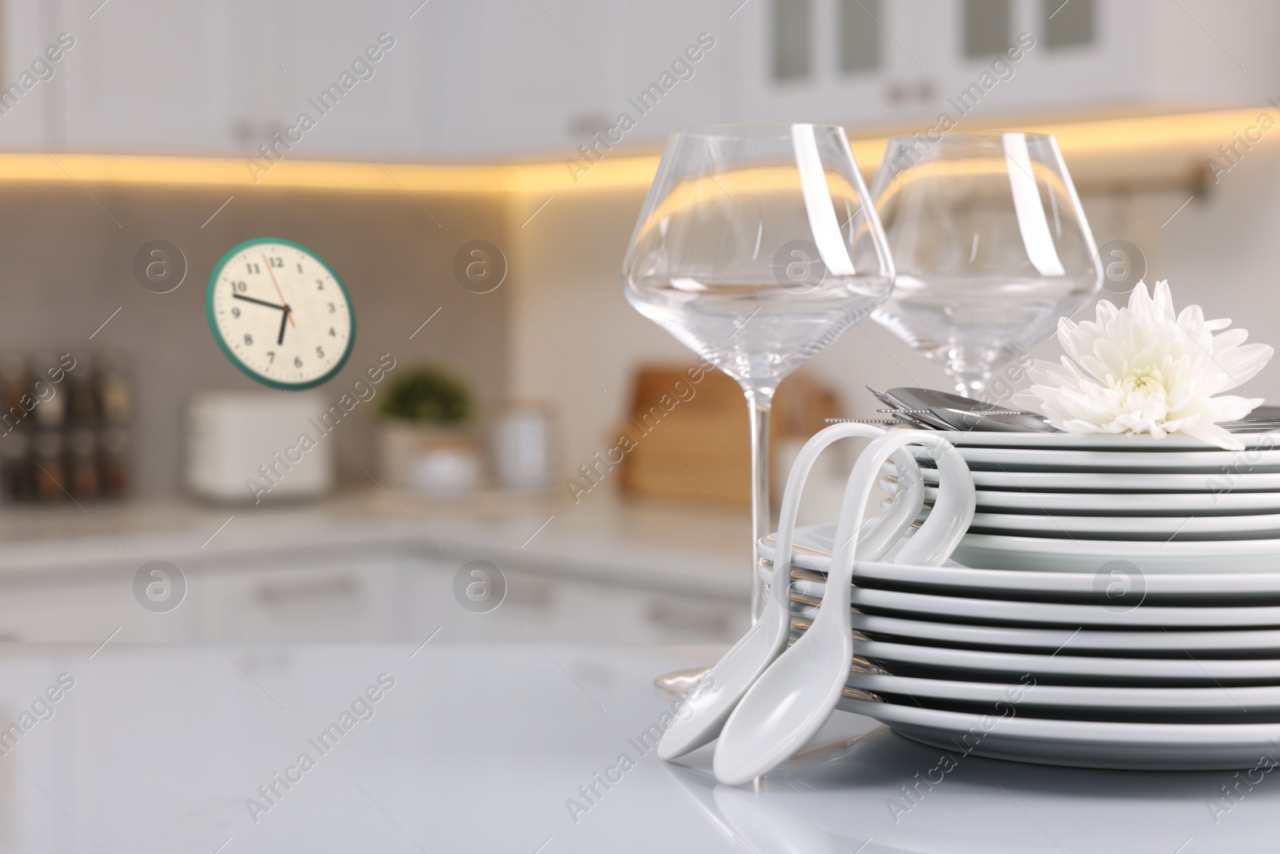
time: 6:47:58
